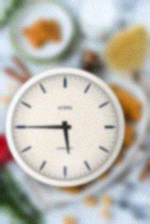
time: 5:45
